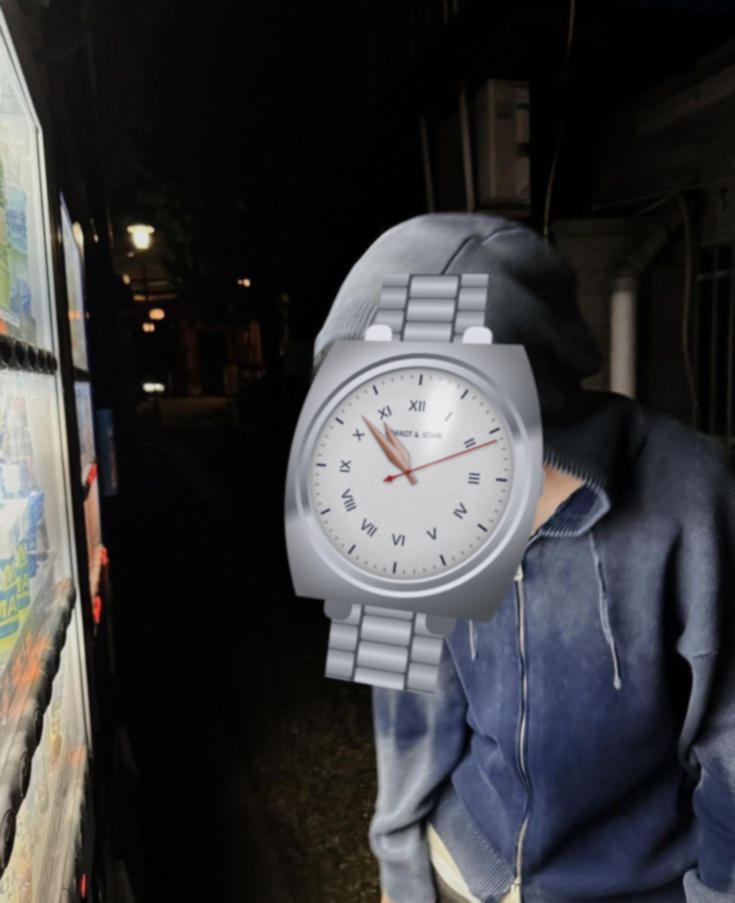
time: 10:52:11
